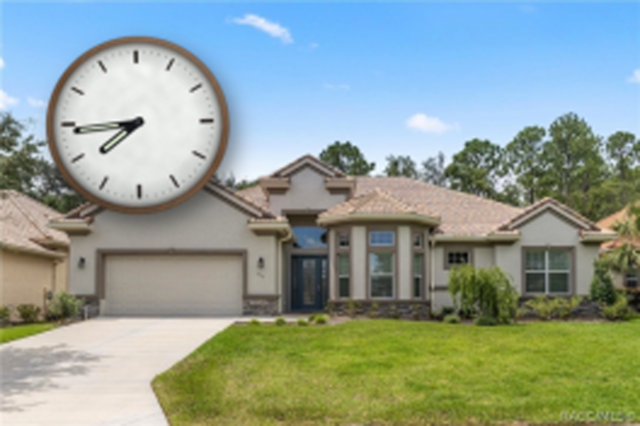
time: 7:44
